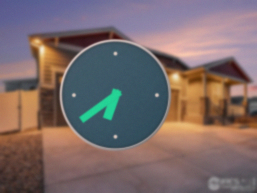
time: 6:39
